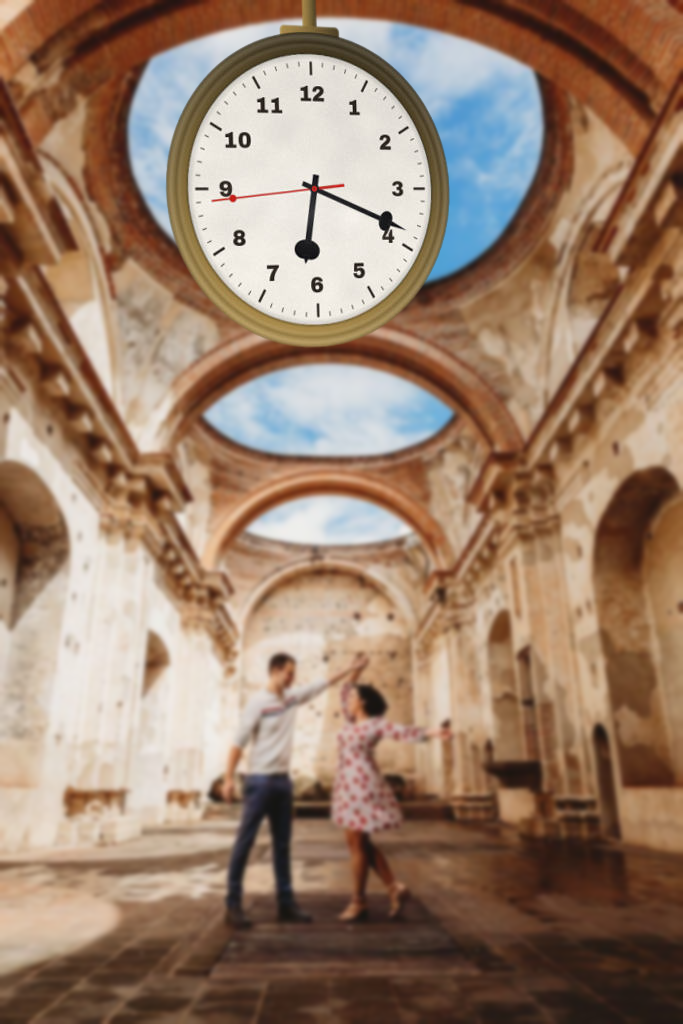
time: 6:18:44
